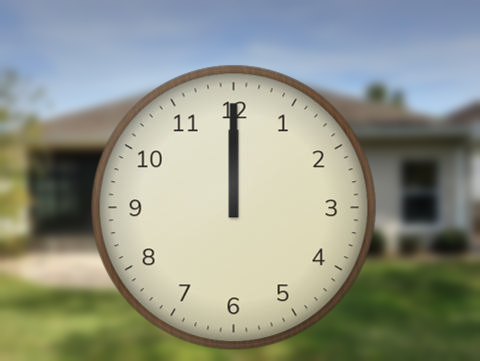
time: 12:00
